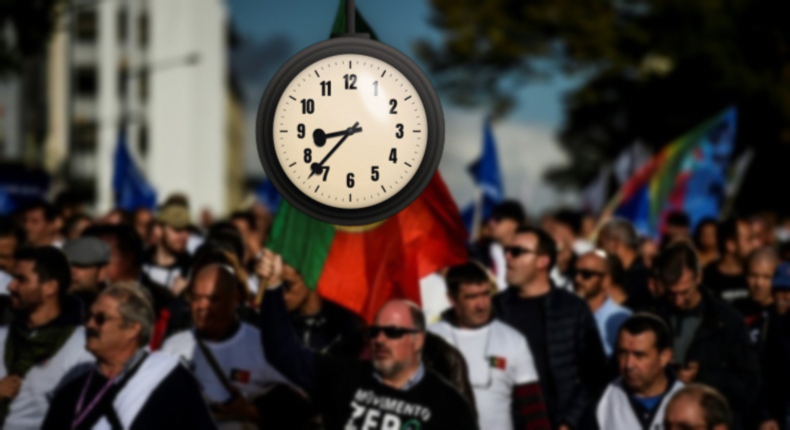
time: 8:37
